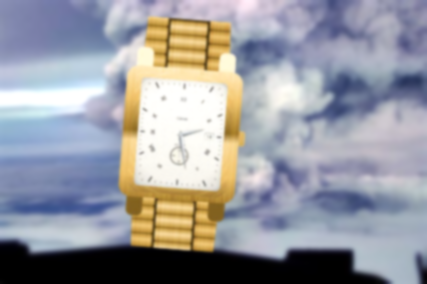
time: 2:28
